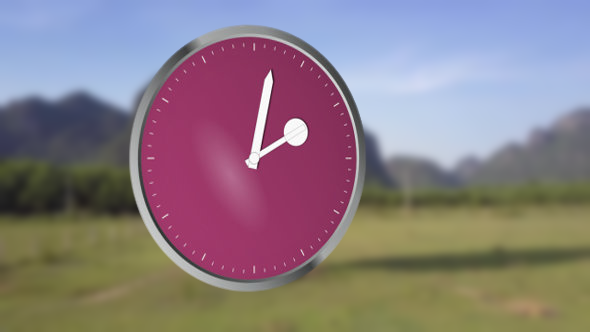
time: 2:02
